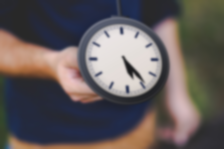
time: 5:24
